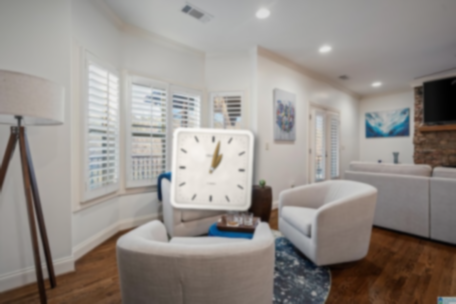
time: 1:02
